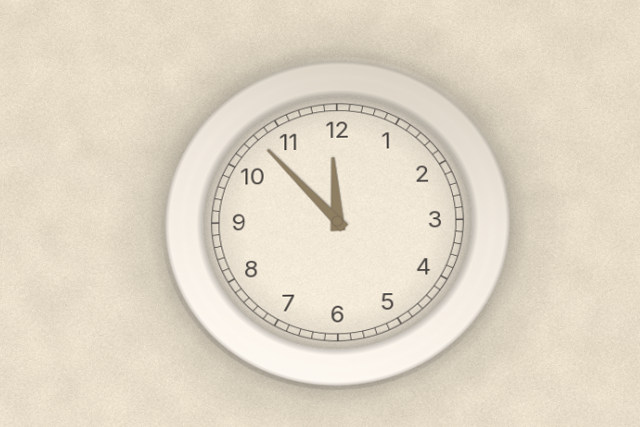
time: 11:53
